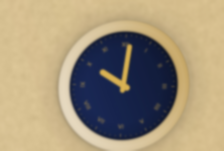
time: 10:01
